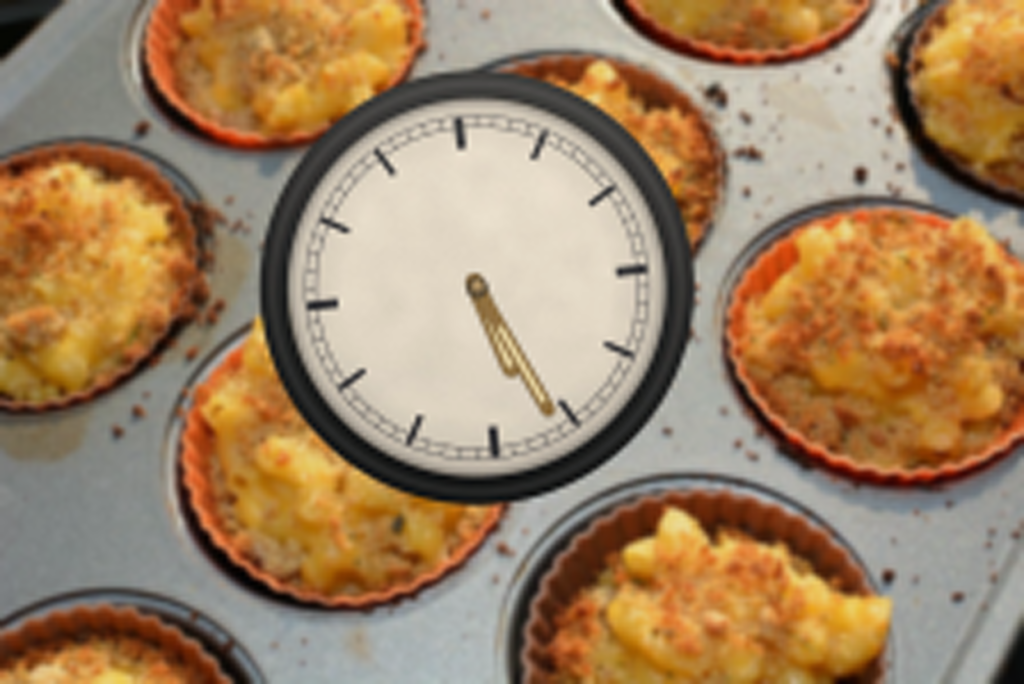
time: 5:26
